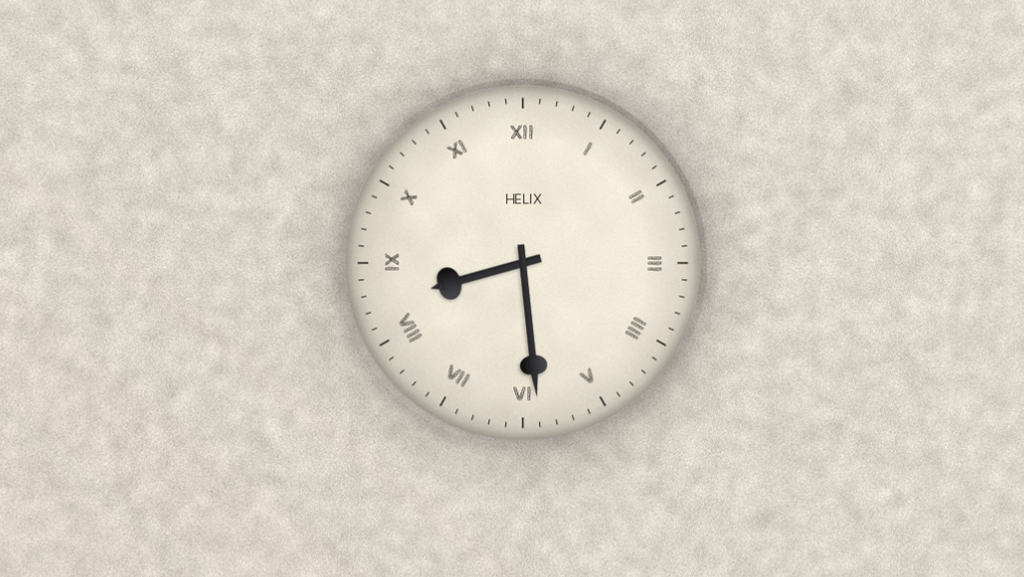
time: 8:29
